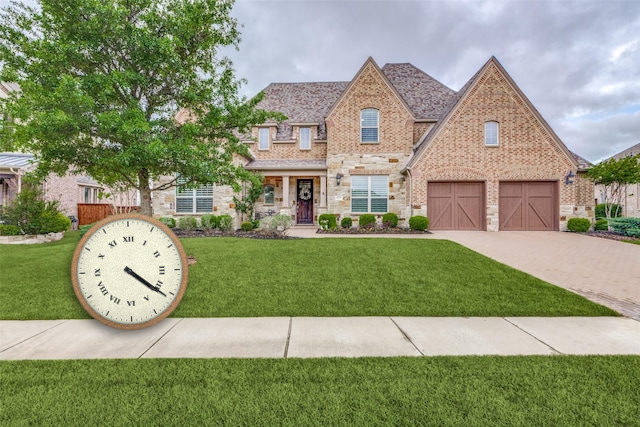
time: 4:21
